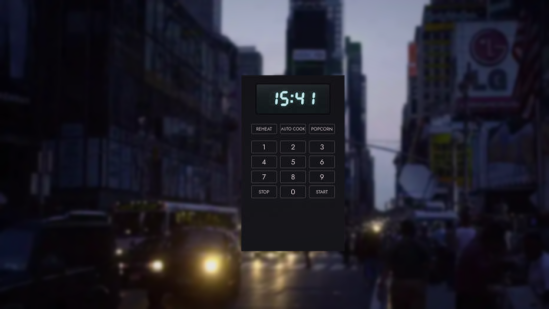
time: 15:41
